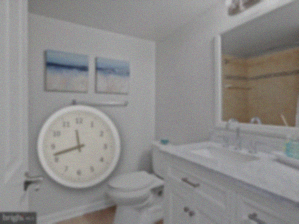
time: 11:42
